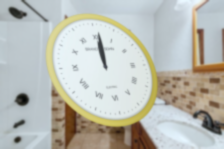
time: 12:01
